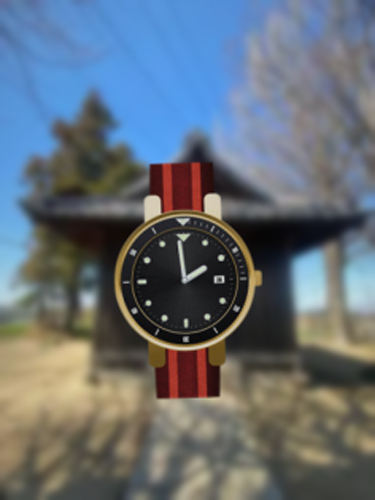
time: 1:59
